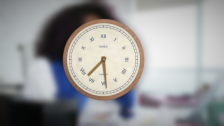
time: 7:29
